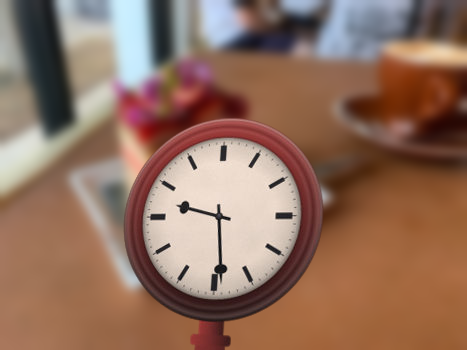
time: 9:29
